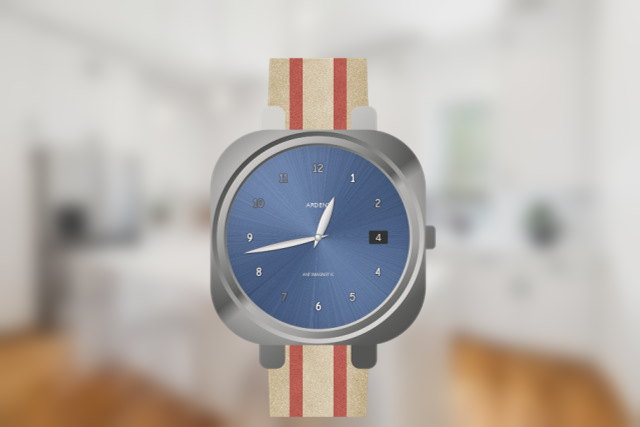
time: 12:43
